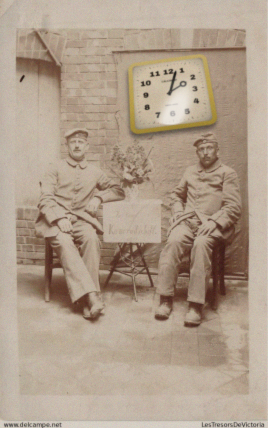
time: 2:03
